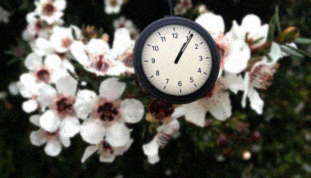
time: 1:06
